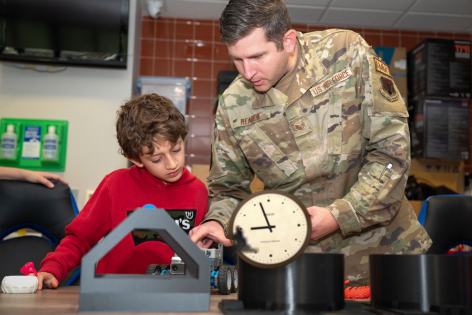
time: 8:57
